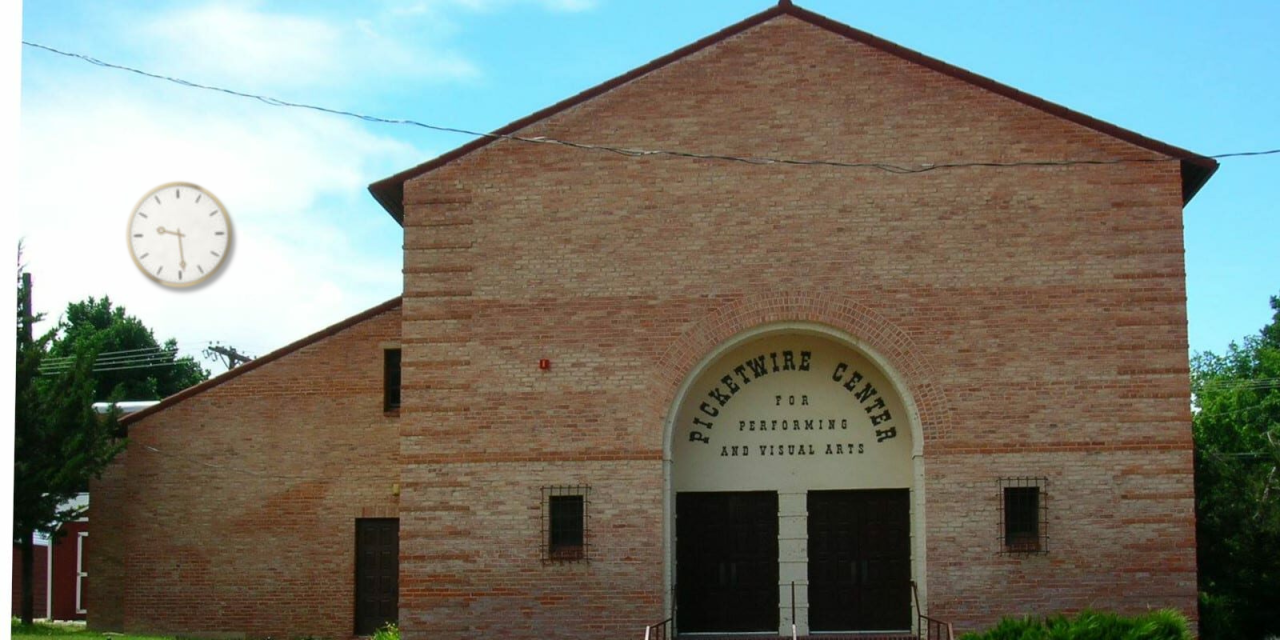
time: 9:29
